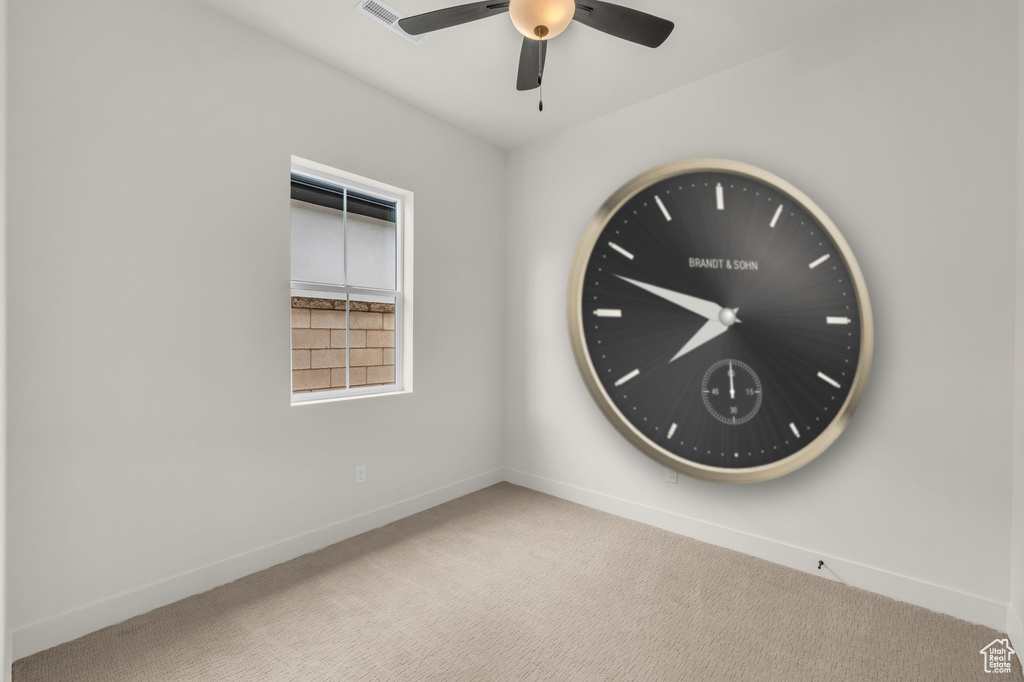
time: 7:48
